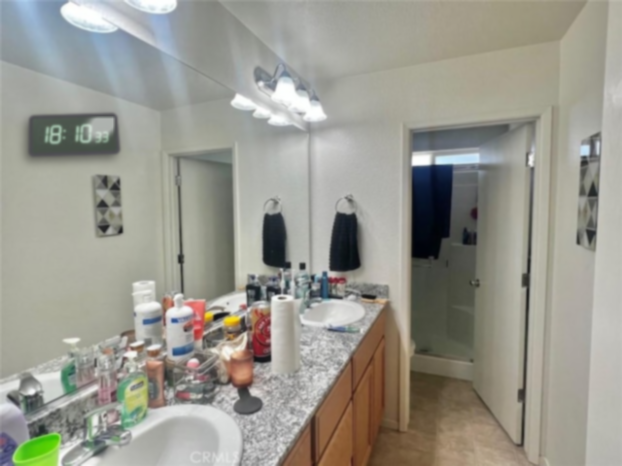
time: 18:10
